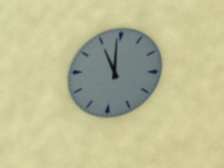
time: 10:59
